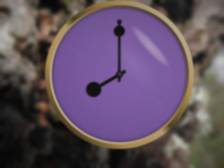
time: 8:00
